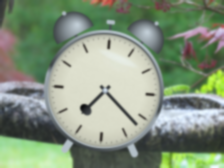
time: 7:22
